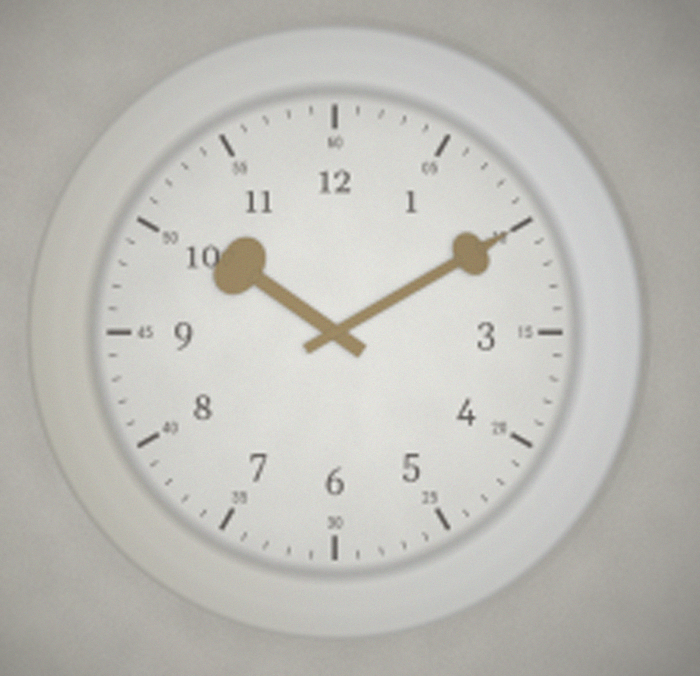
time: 10:10
